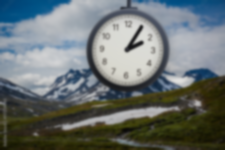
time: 2:05
